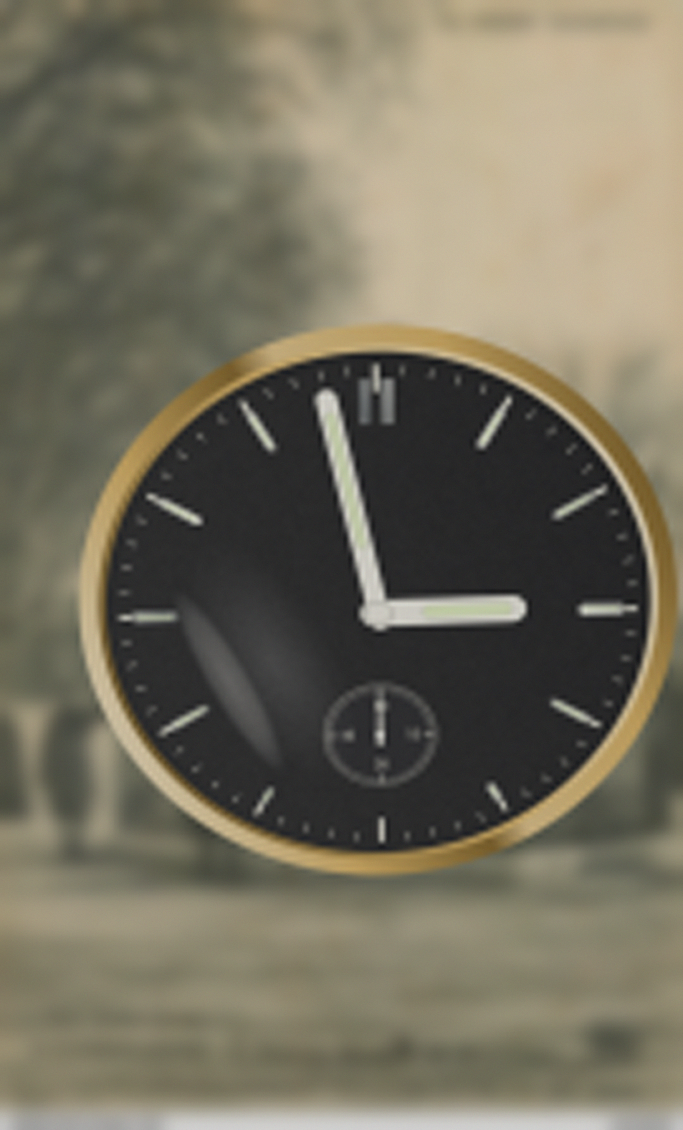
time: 2:58
